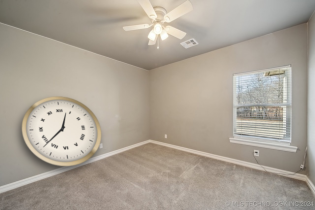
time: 12:38
